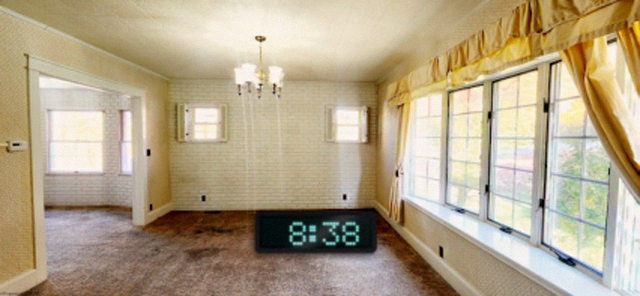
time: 8:38
